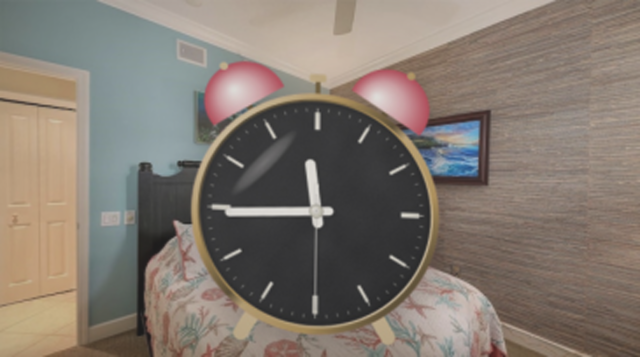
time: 11:44:30
